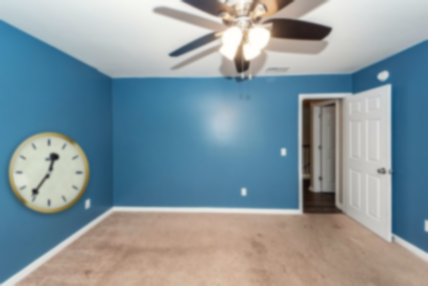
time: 12:36
